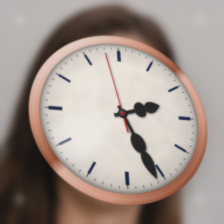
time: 2:25:58
